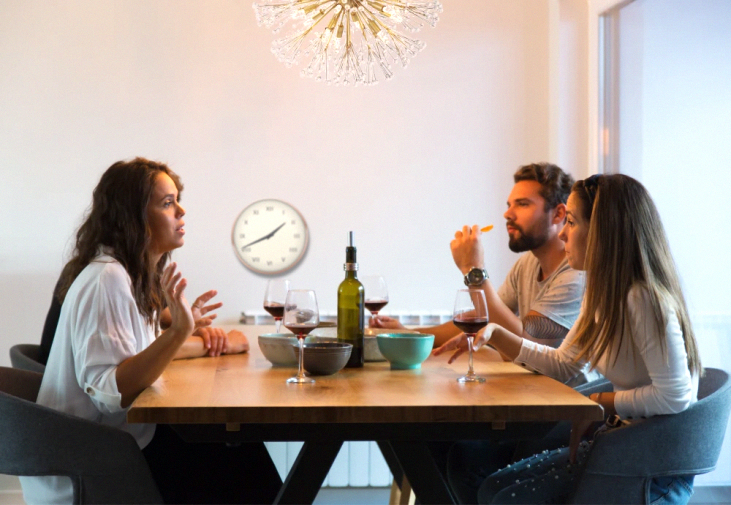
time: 1:41
